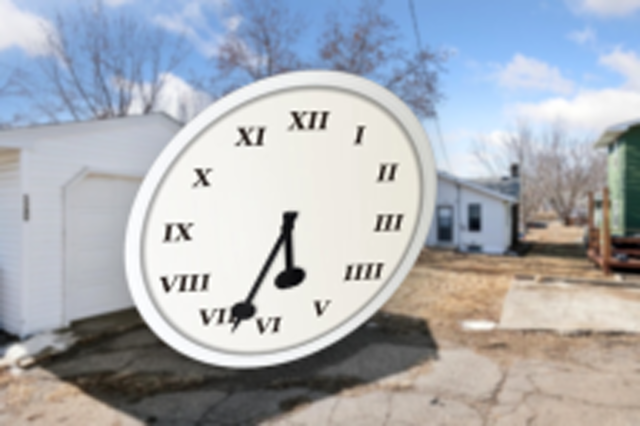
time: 5:33
